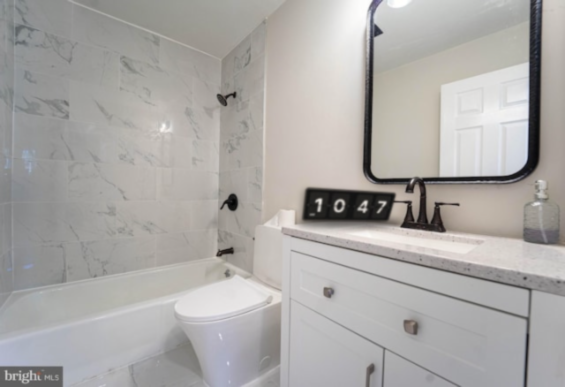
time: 10:47
